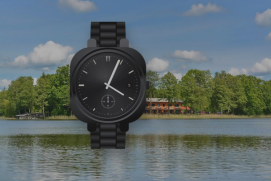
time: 4:04
